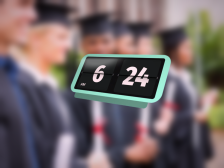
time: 6:24
